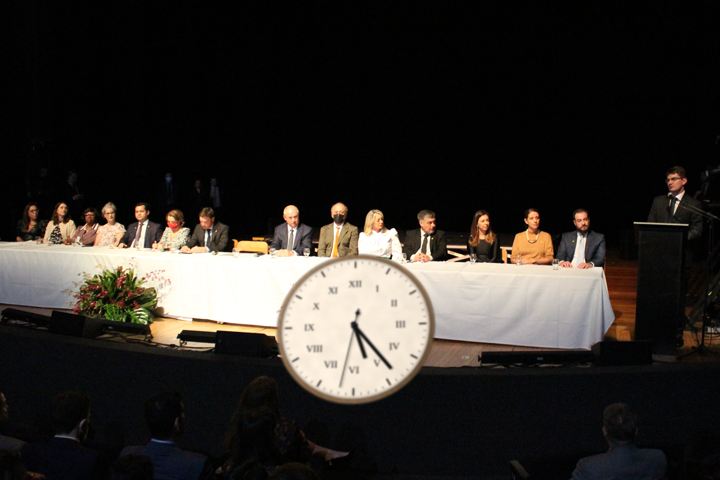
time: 5:23:32
